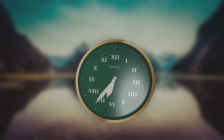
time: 6:36
